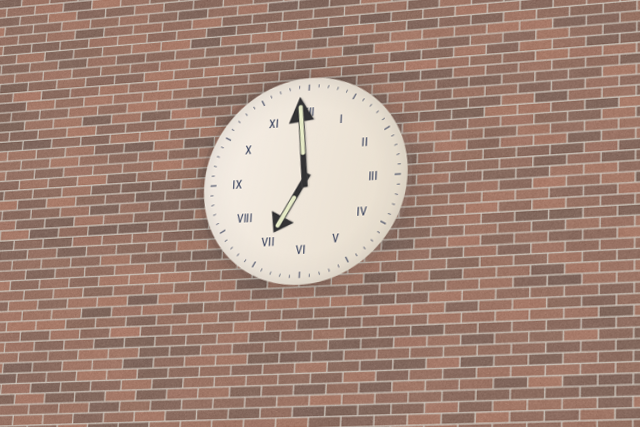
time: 6:59
